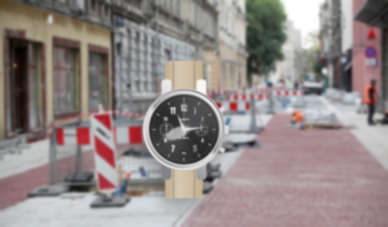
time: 11:14
